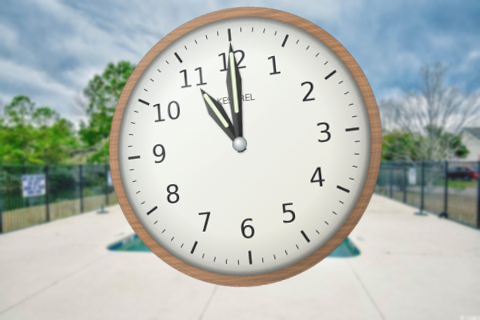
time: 11:00
